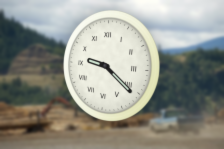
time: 9:21
